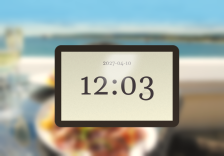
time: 12:03
